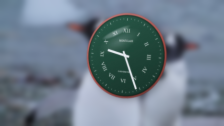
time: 9:26
